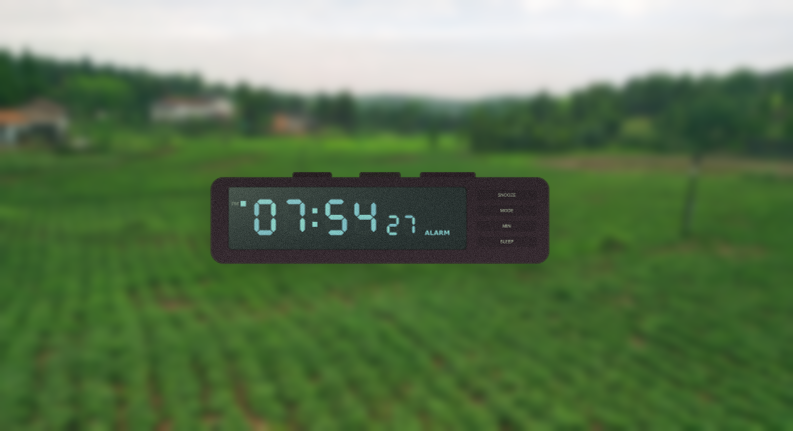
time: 7:54:27
